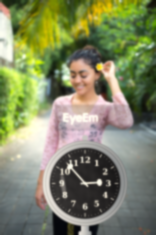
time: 2:53
